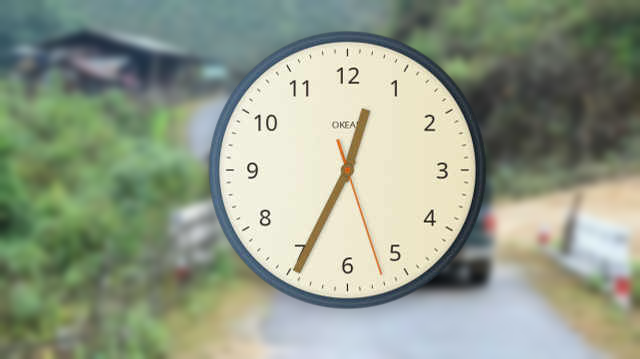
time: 12:34:27
